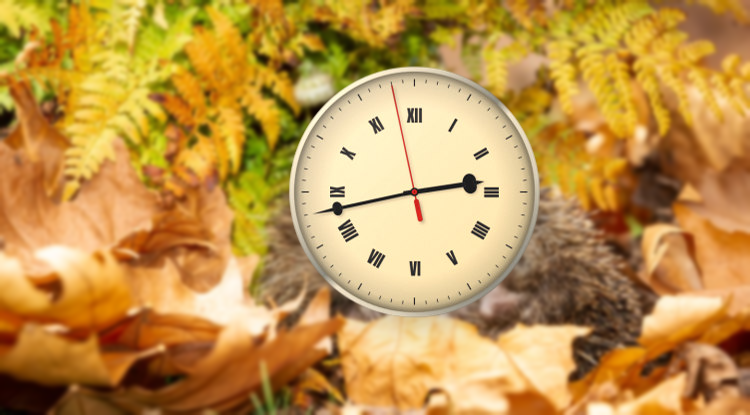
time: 2:42:58
